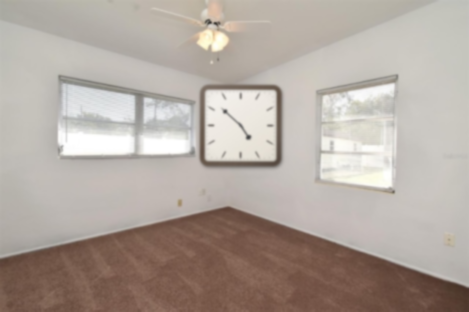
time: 4:52
